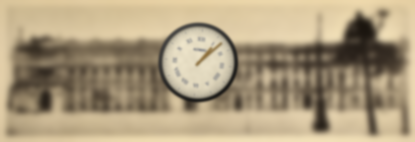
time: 1:07
